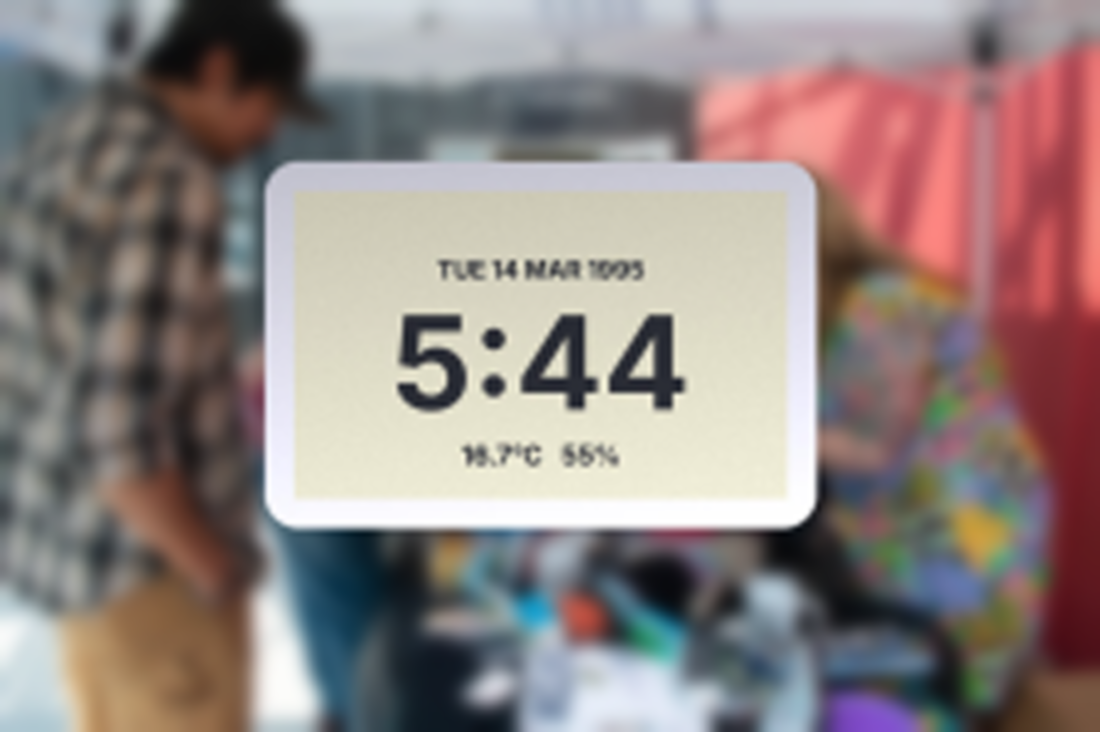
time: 5:44
